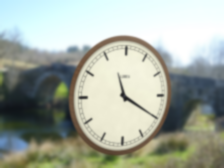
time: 11:20
